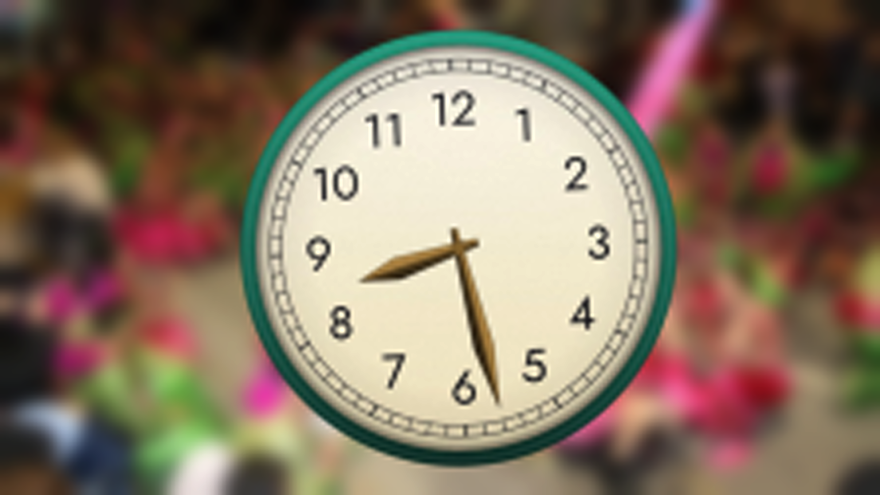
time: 8:28
